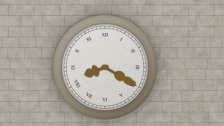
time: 8:20
